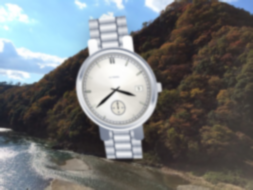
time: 3:39
